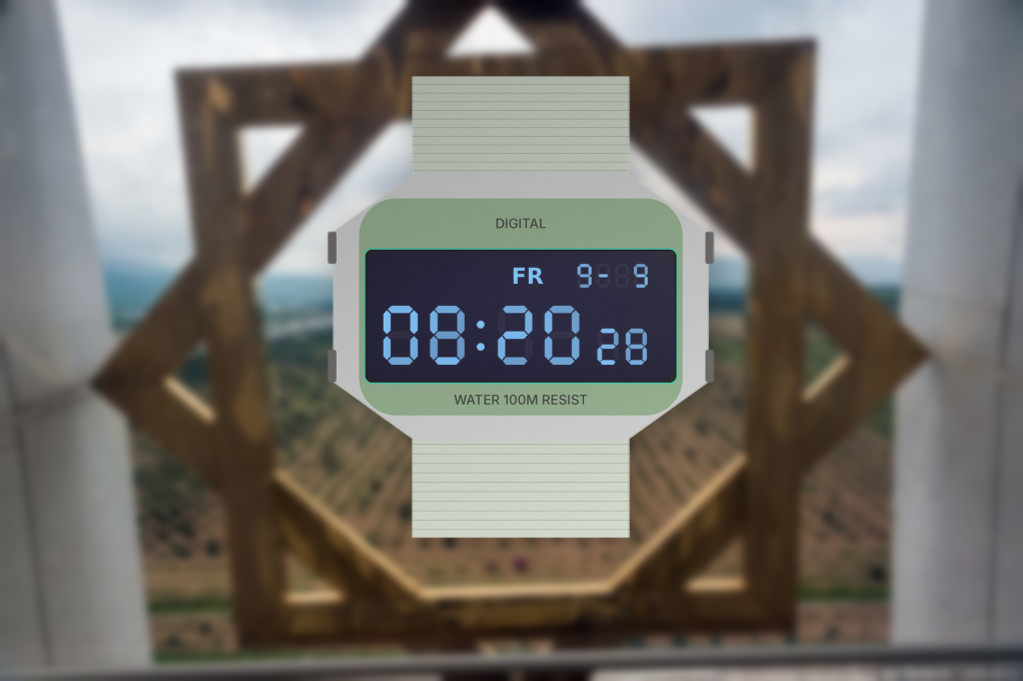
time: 8:20:28
